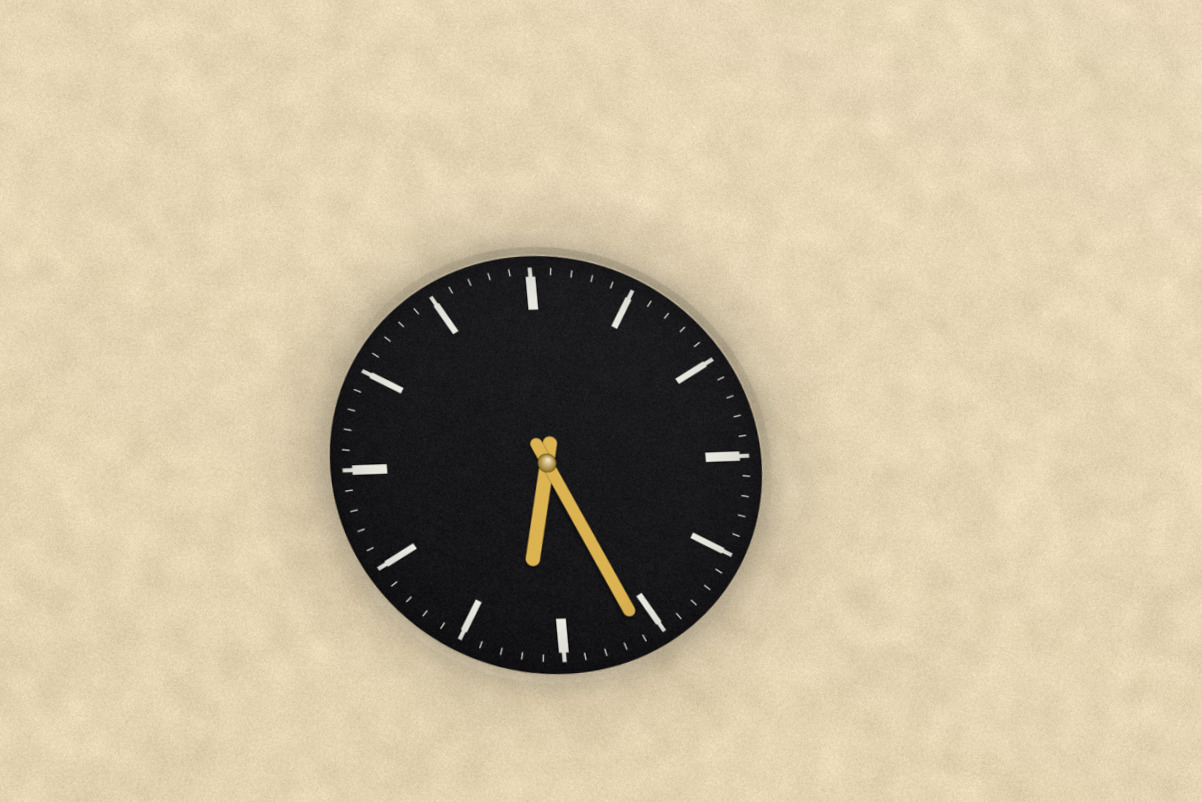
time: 6:26
